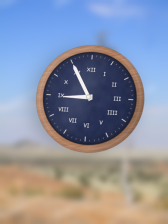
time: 8:55
